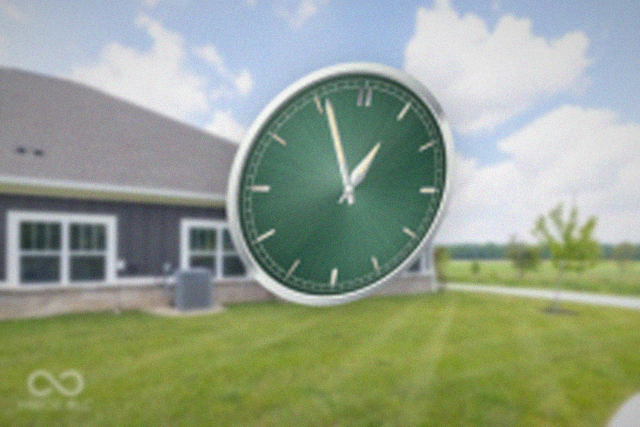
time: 12:56
